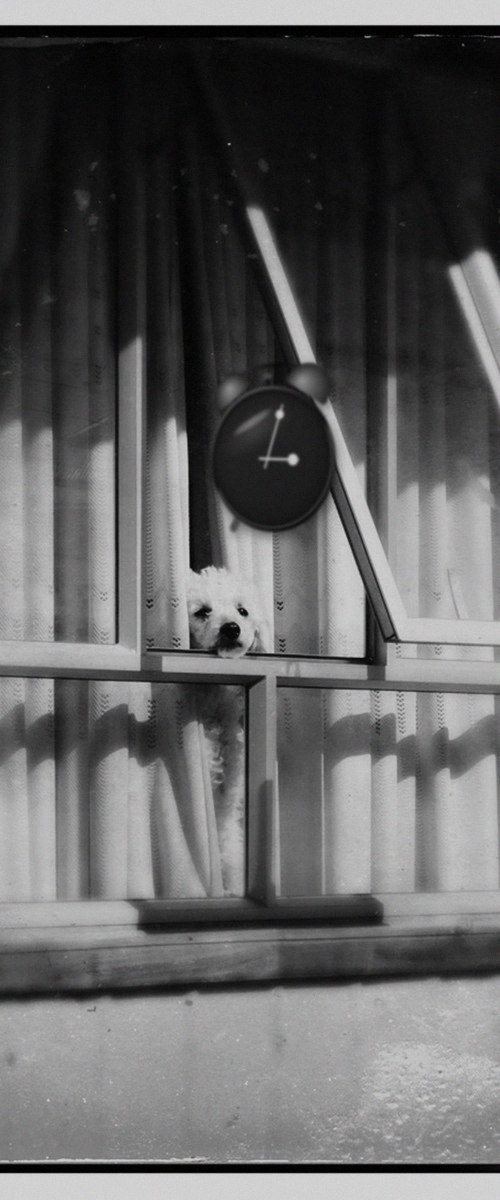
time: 3:03
